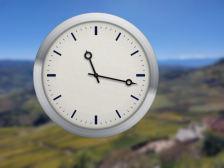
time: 11:17
